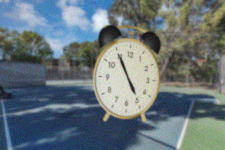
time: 4:55
